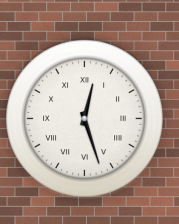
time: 12:27
